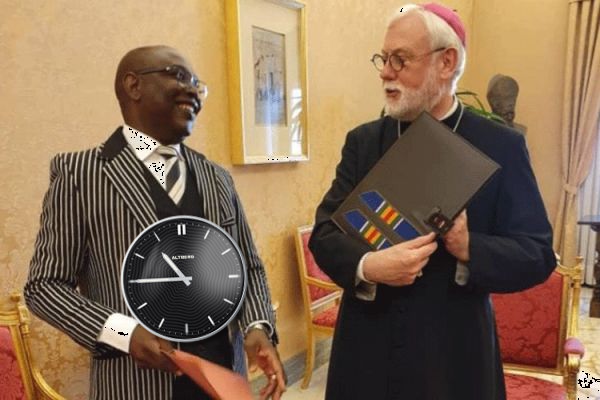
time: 10:45
